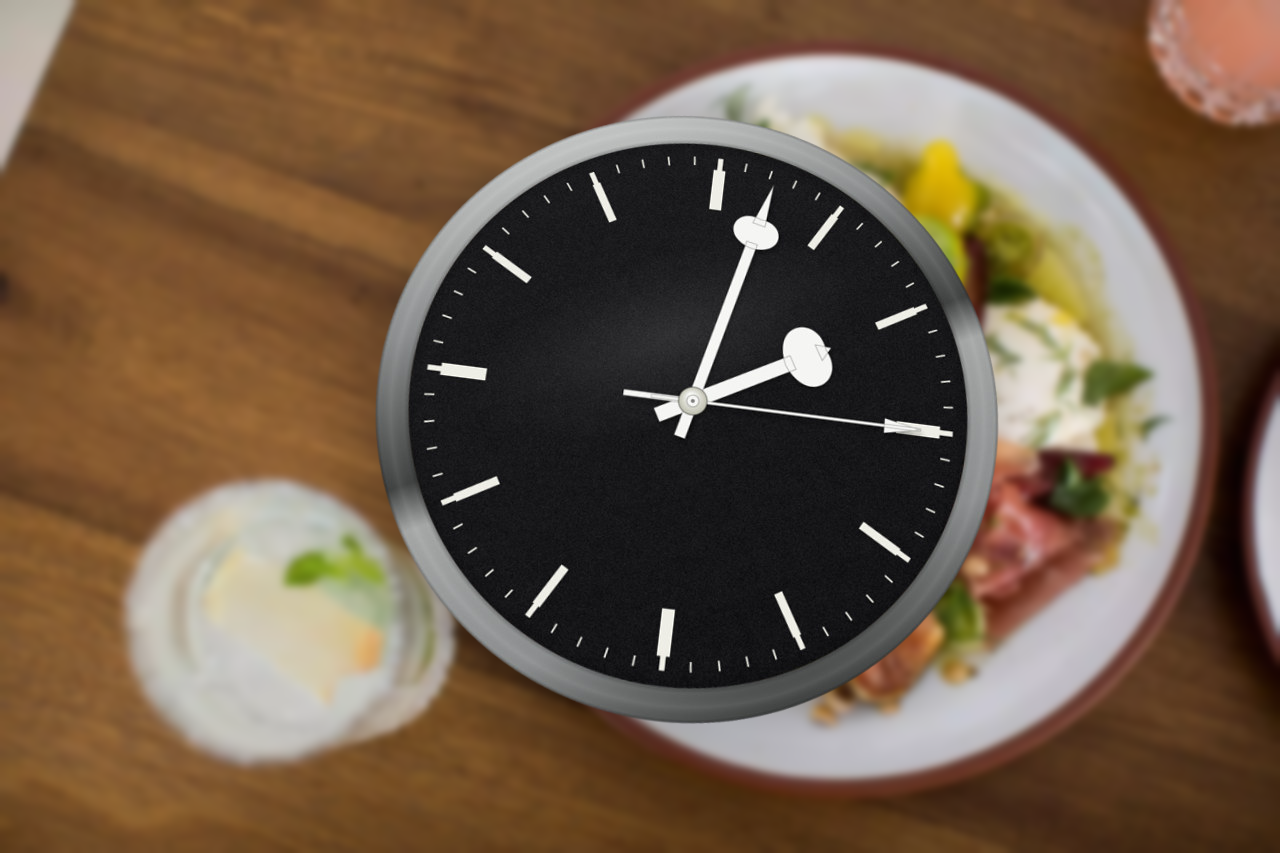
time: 2:02:15
